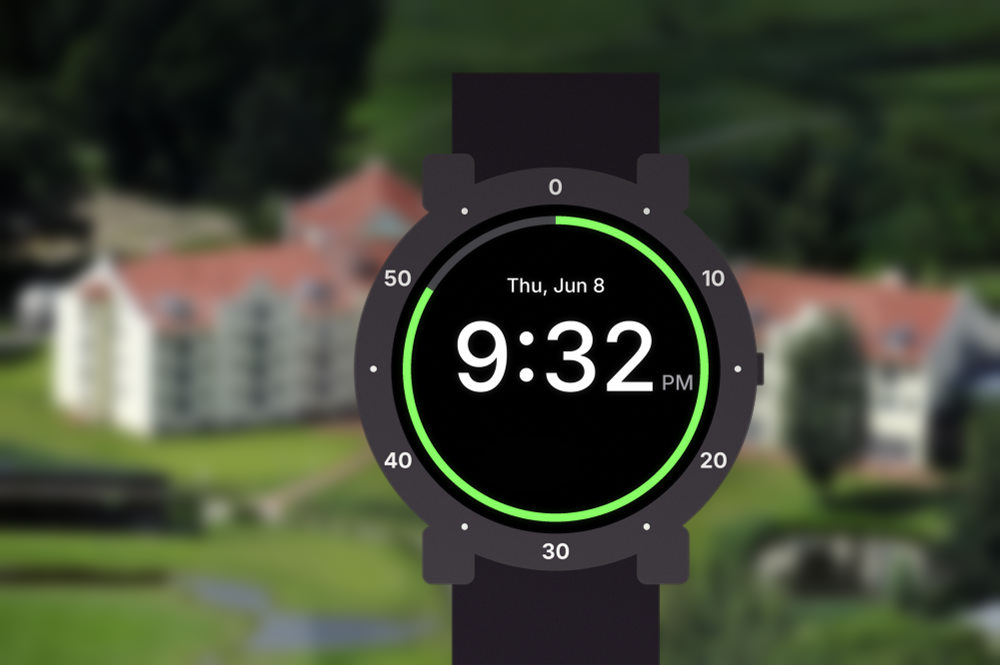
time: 9:32
